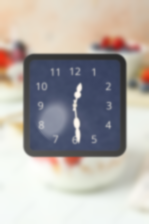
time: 12:29
